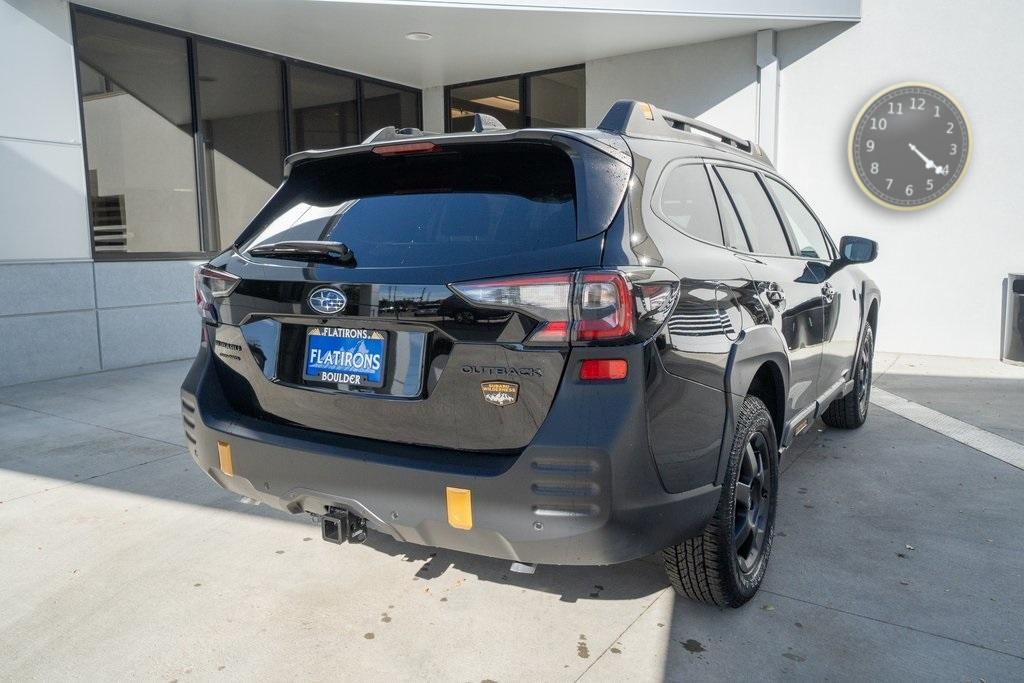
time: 4:21
